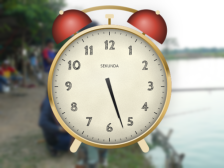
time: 5:27
